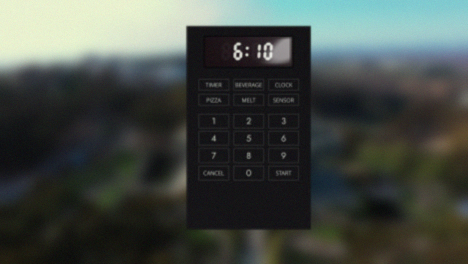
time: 6:10
